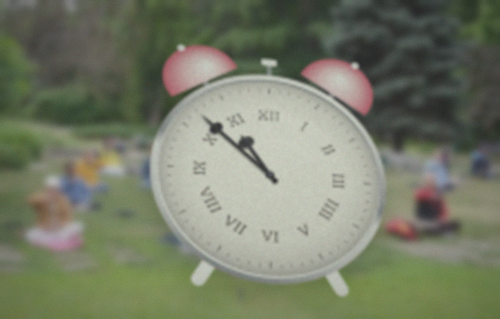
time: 10:52
